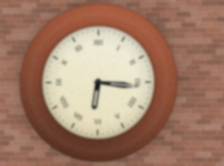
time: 6:16
